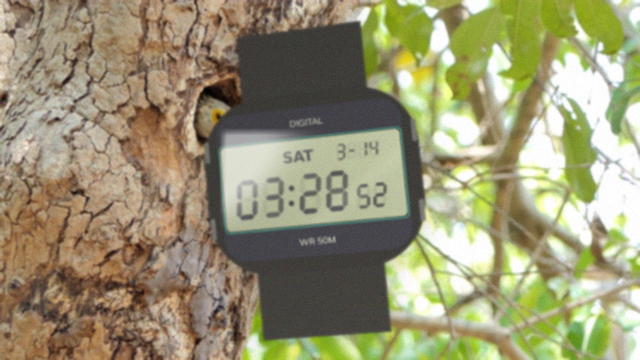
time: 3:28:52
